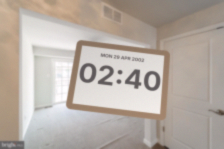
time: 2:40
